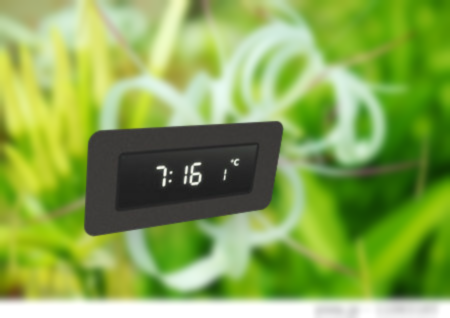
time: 7:16
